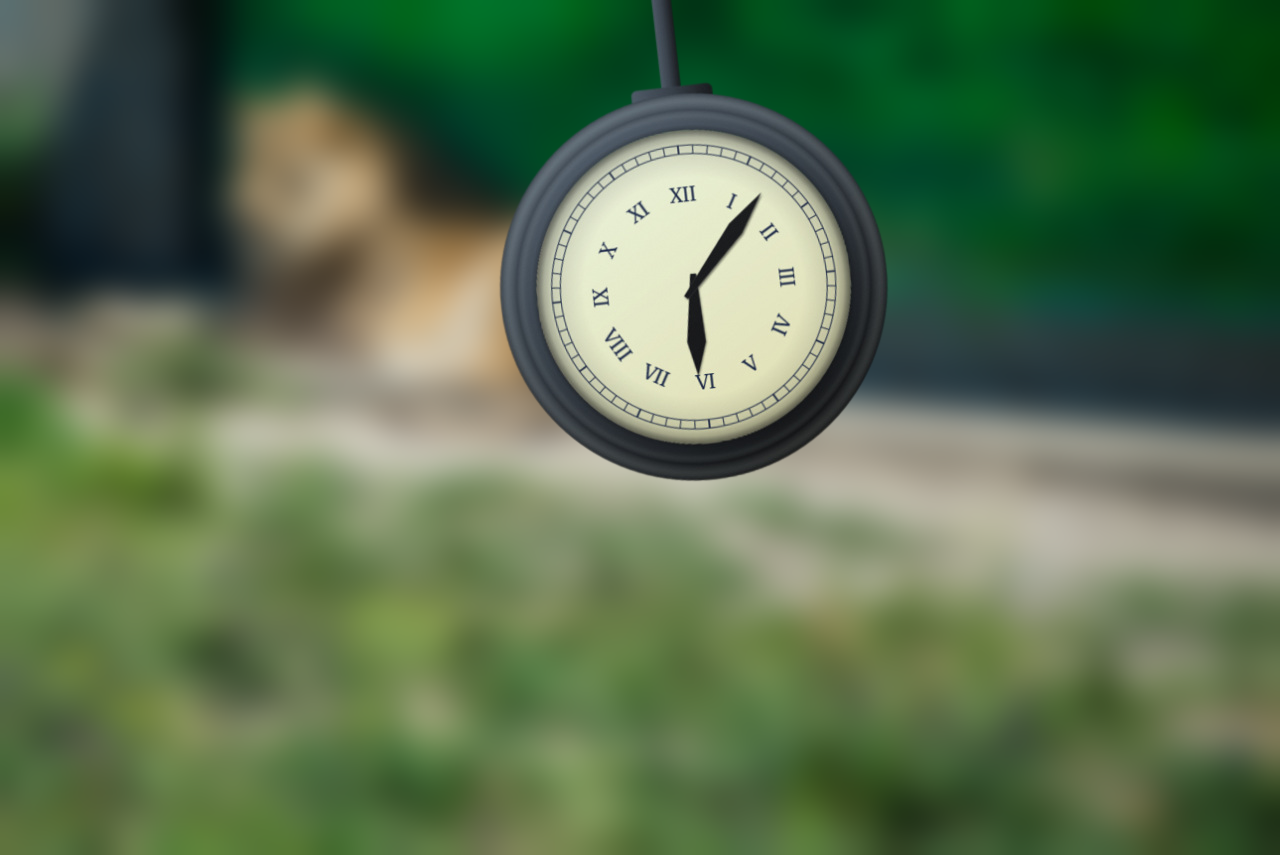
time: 6:07
